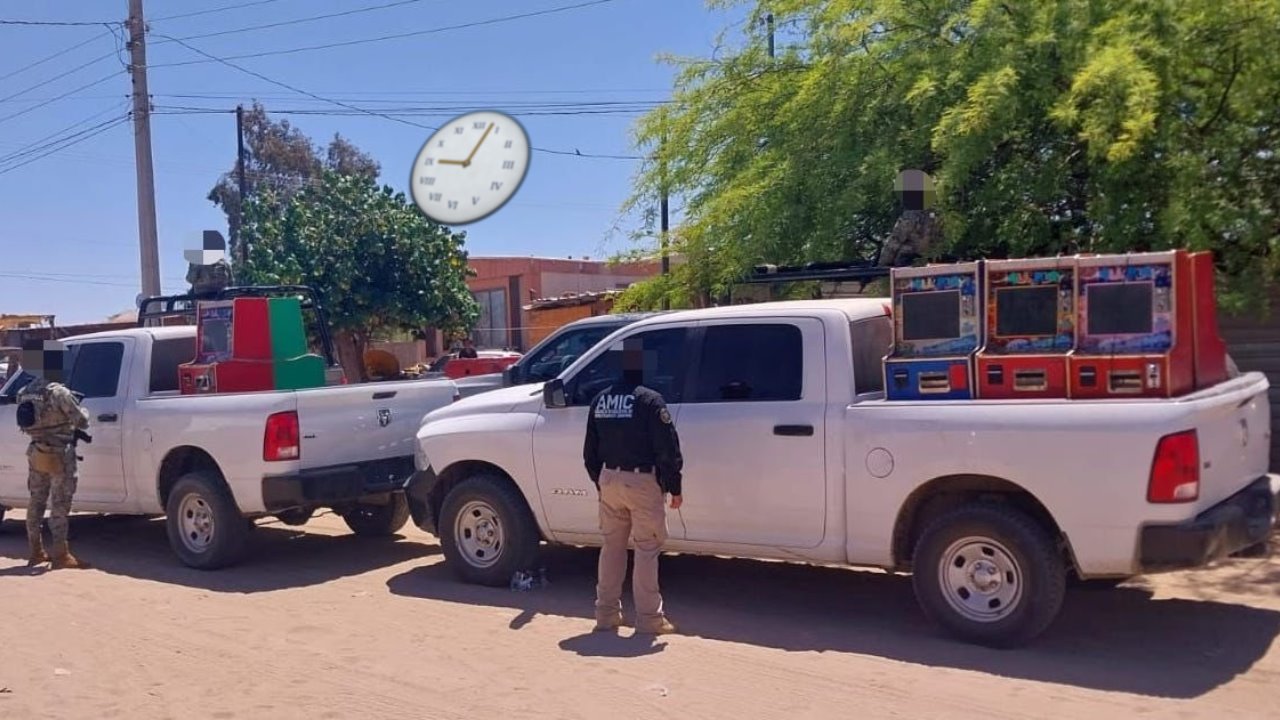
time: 9:03
